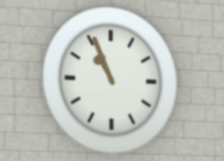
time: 10:56
